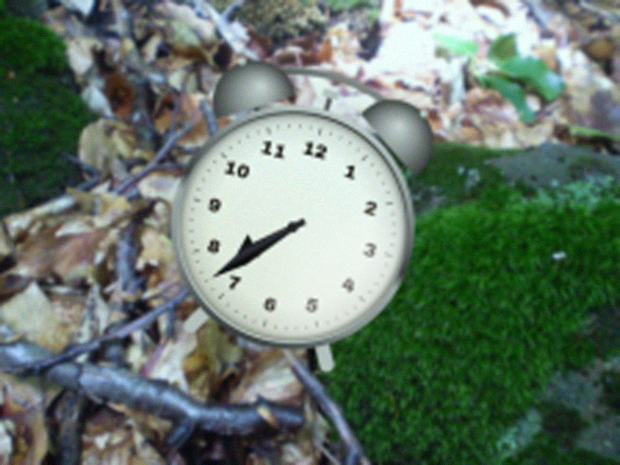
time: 7:37
